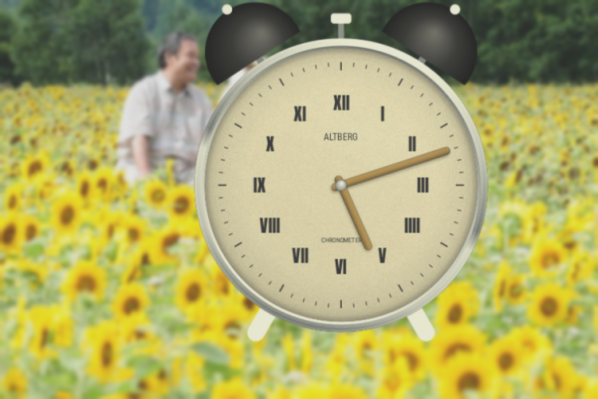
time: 5:12
